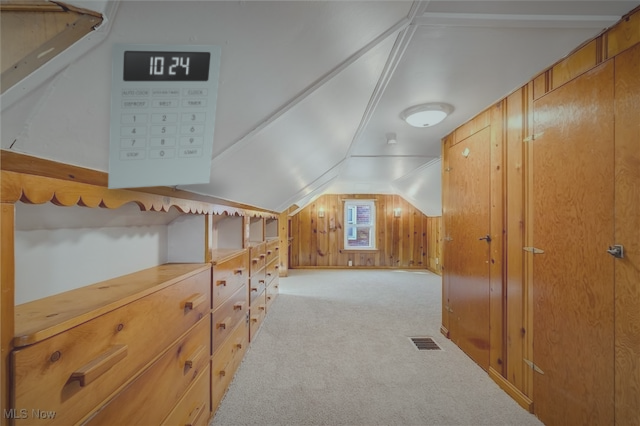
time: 10:24
